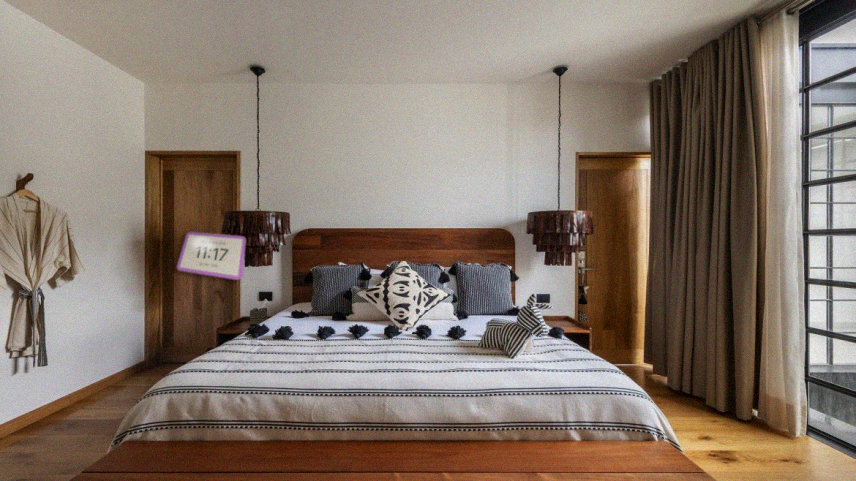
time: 11:17
